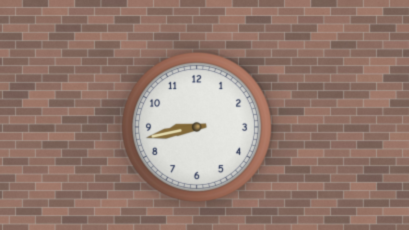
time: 8:43
